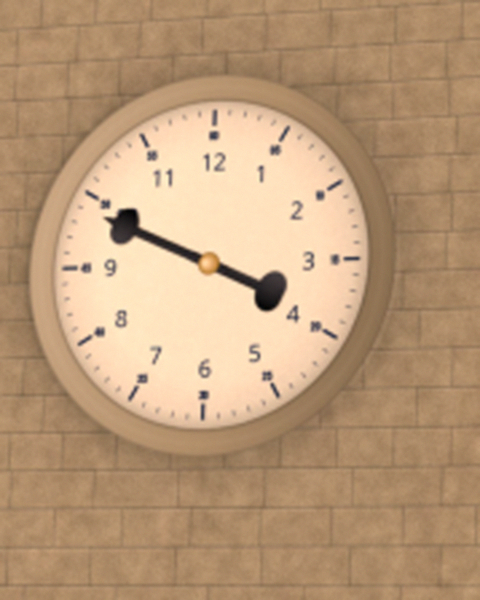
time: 3:49
